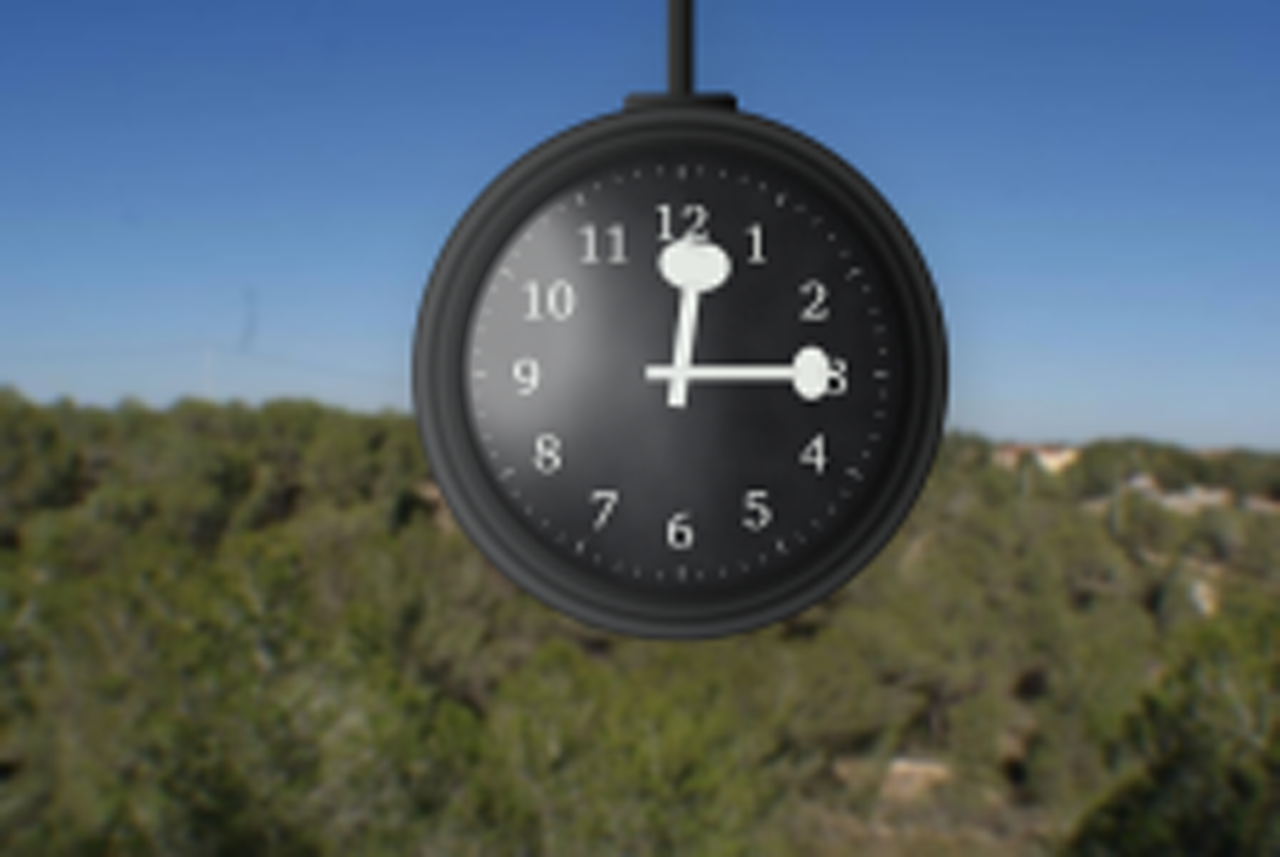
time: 12:15
